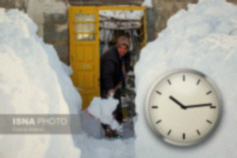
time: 10:14
